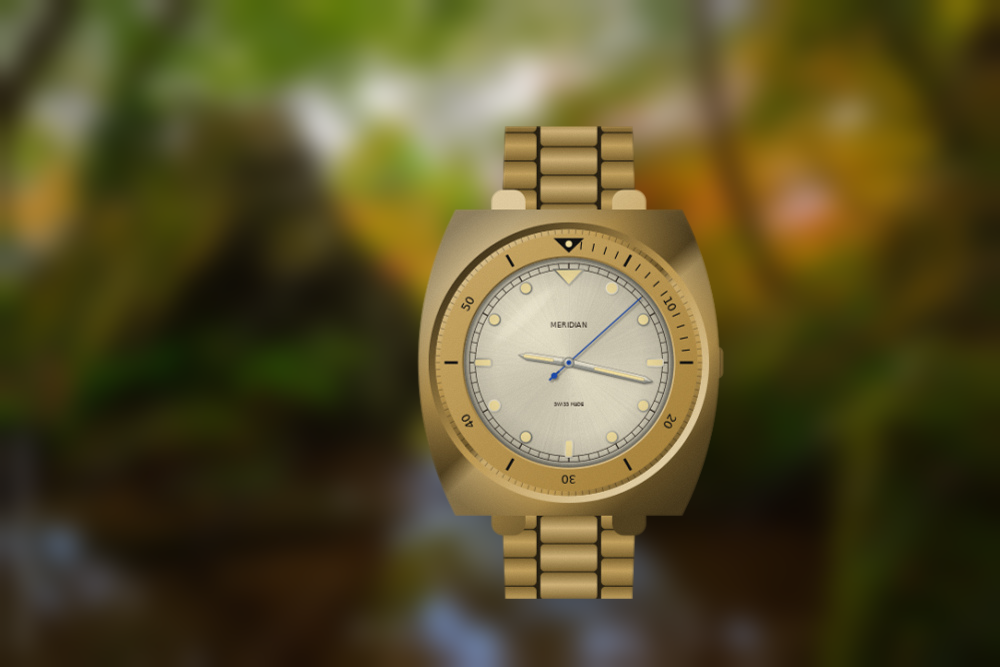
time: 9:17:08
